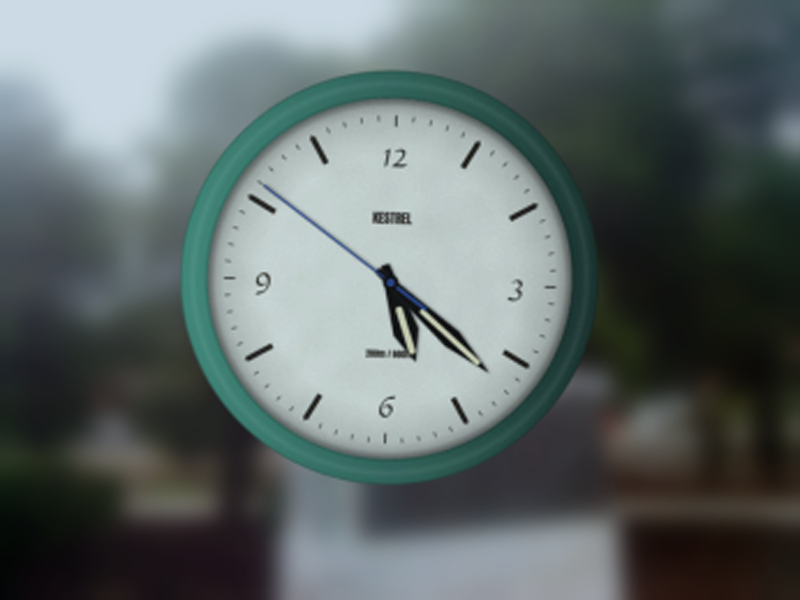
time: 5:21:51
